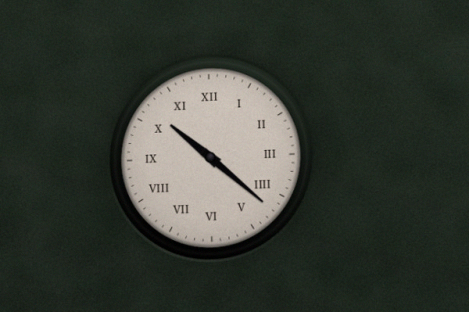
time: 10:22
